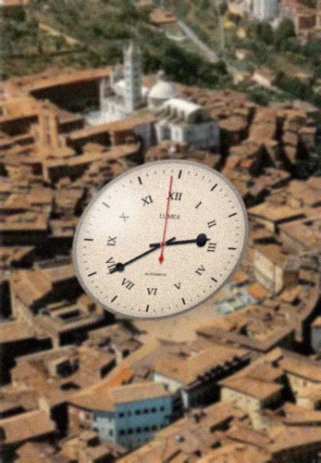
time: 2:38:59
